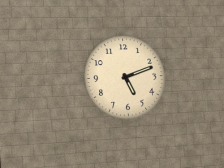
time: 5:12
